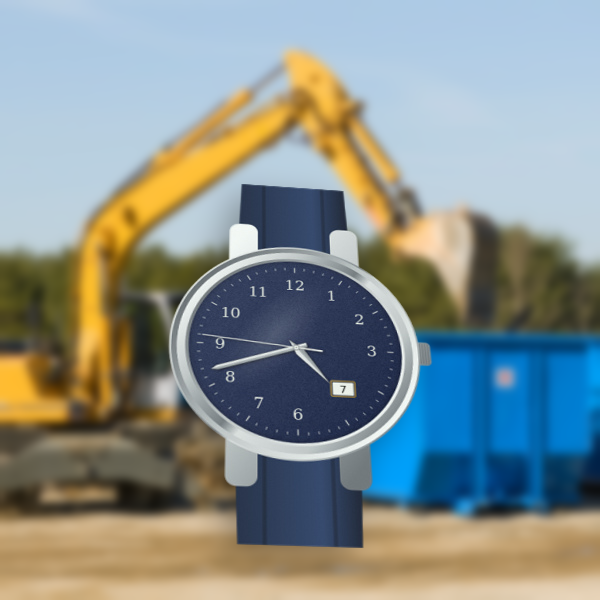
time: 4:41:46
